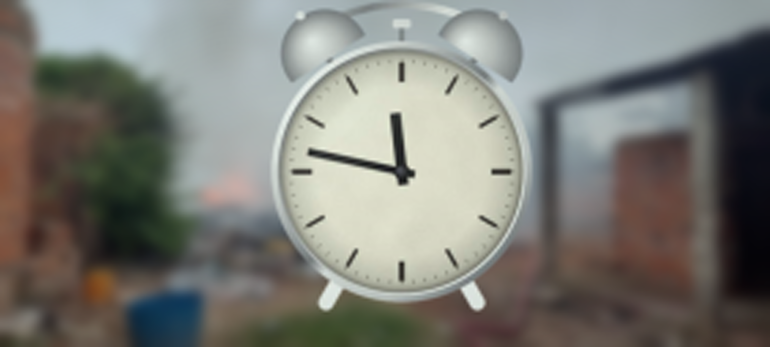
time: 11:47
